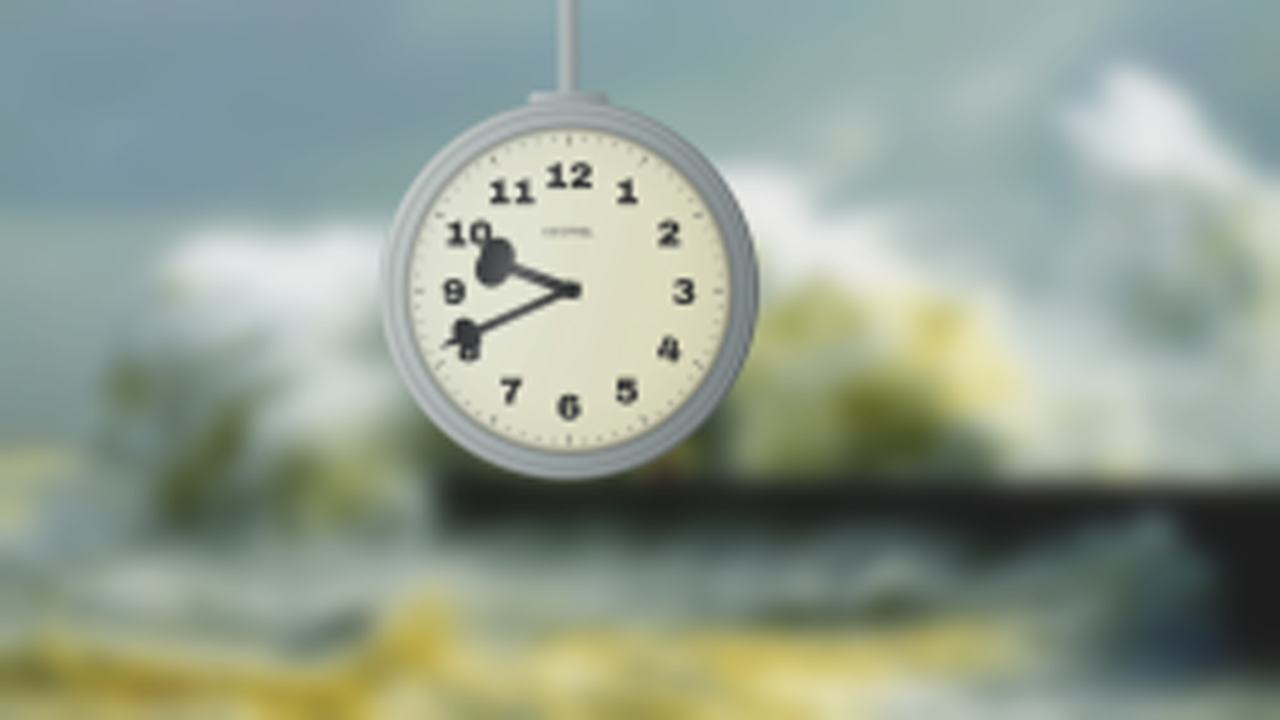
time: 9:41
